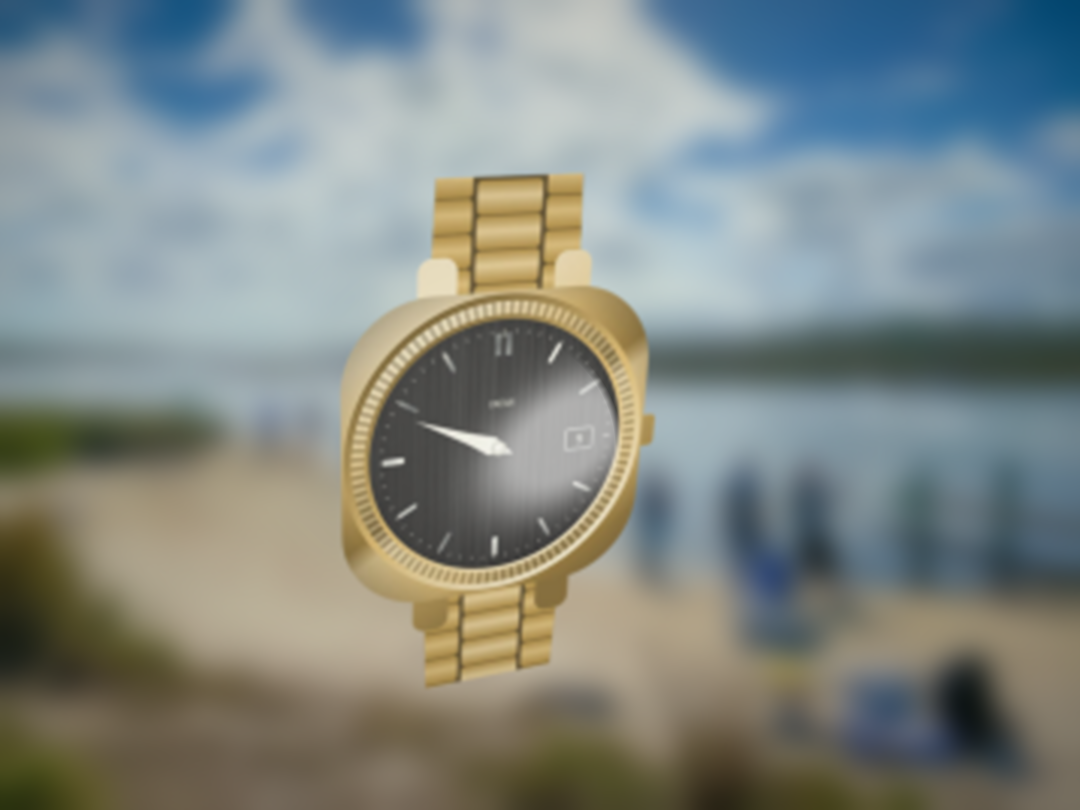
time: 9:49
